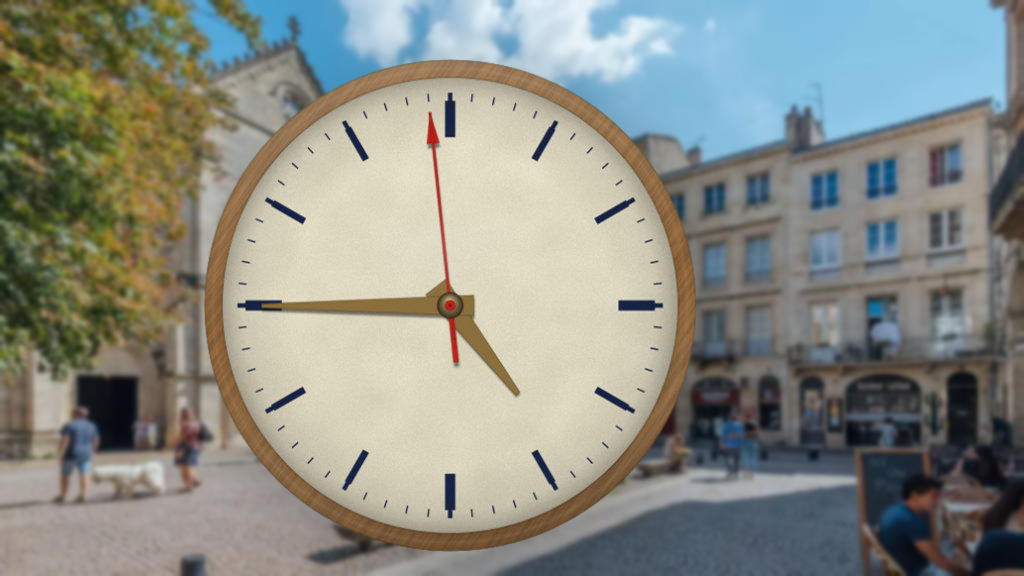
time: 4:44:59
